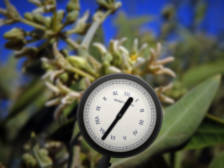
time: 12:33
